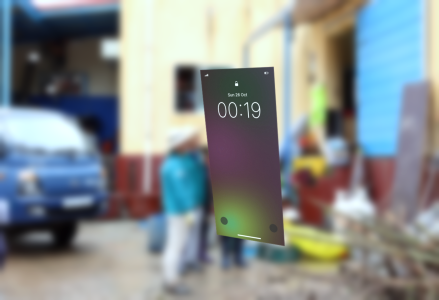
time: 0:19
